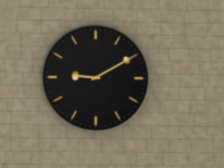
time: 9:10
